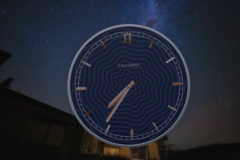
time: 7:36
